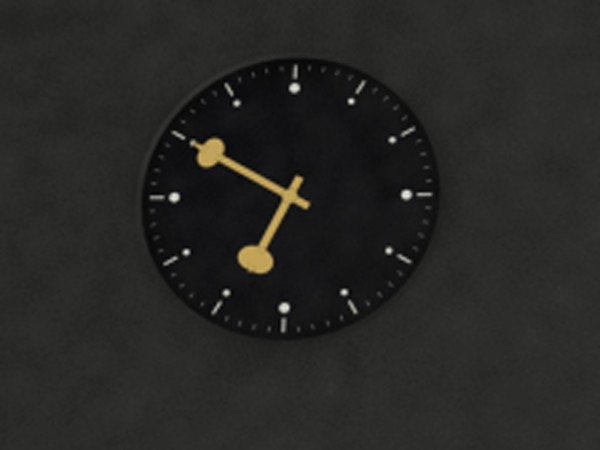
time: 6:50
